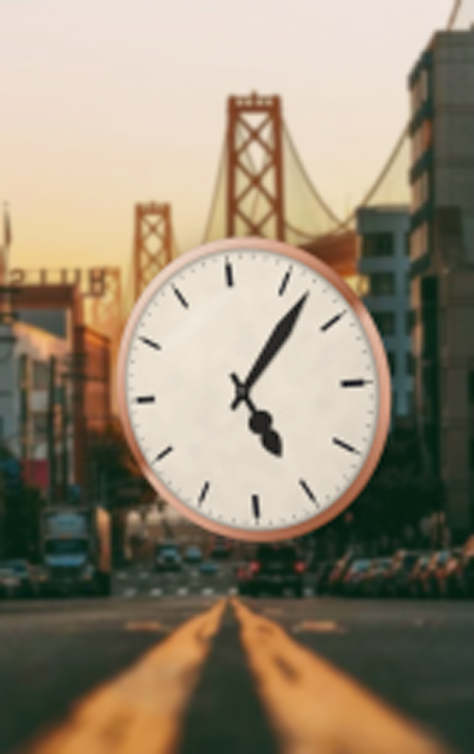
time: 5:07
